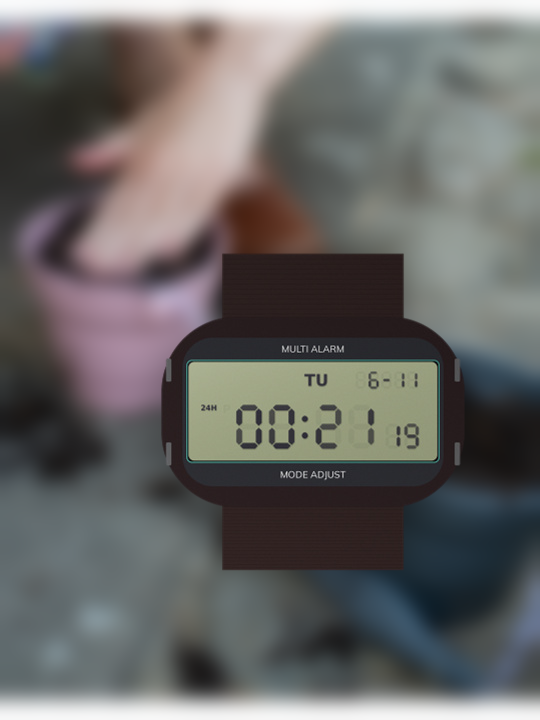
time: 0:21:19
